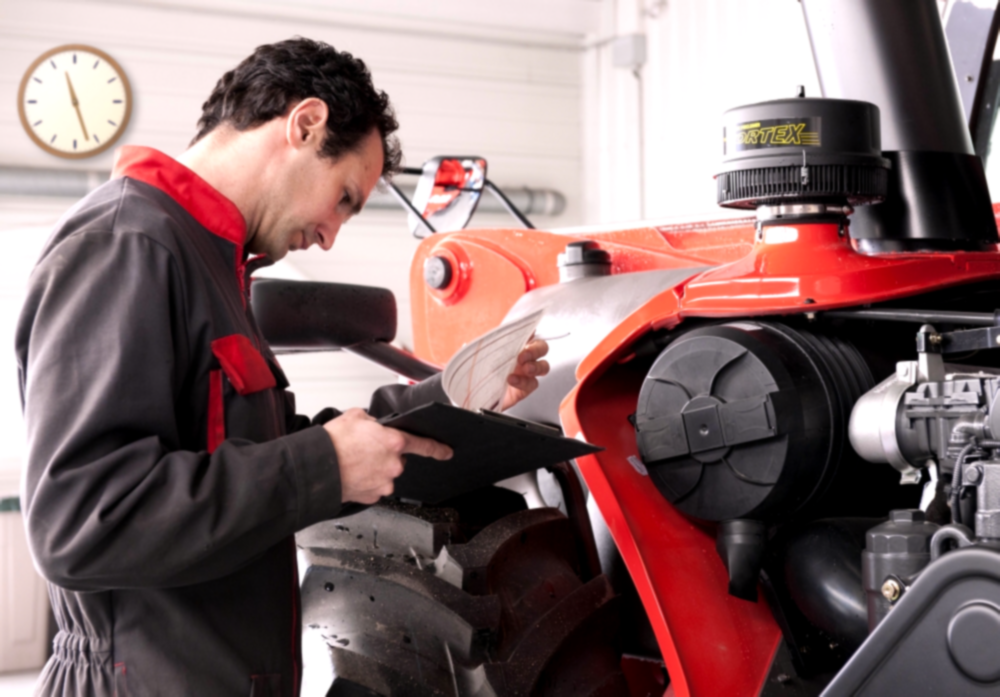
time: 11:27
